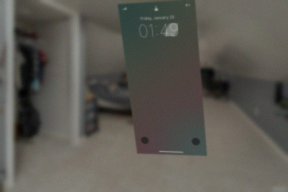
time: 1:49
